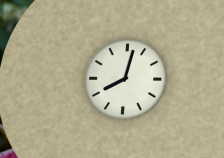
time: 8:02
